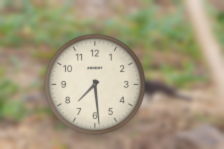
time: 7:29
